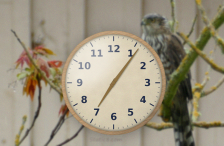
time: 7:06
